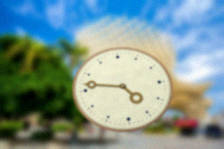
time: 4:47
